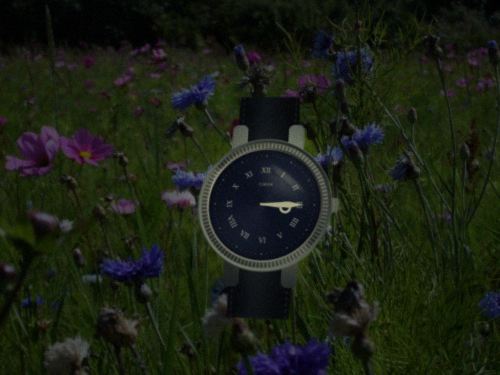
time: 3:15
